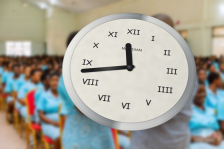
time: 11:43
